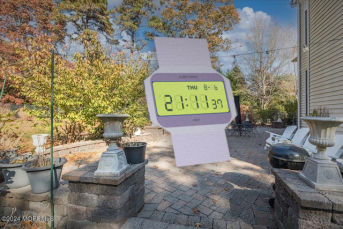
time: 21:11:37
